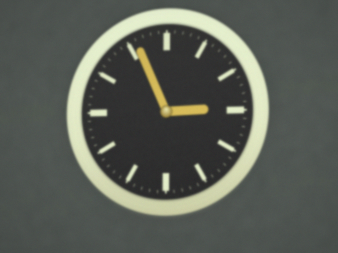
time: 2:56
